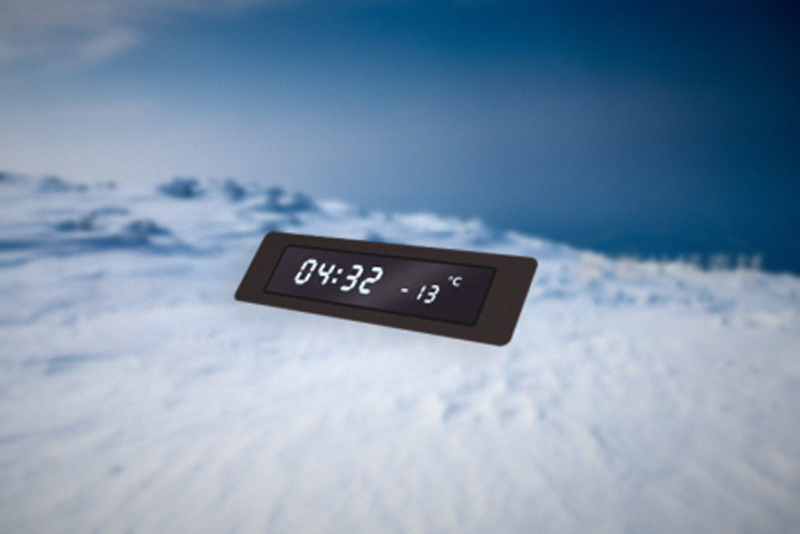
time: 4:32
